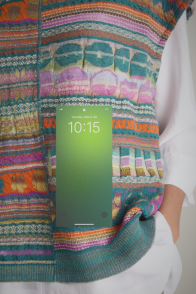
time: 10:15
